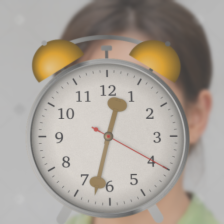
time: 12:32:20
